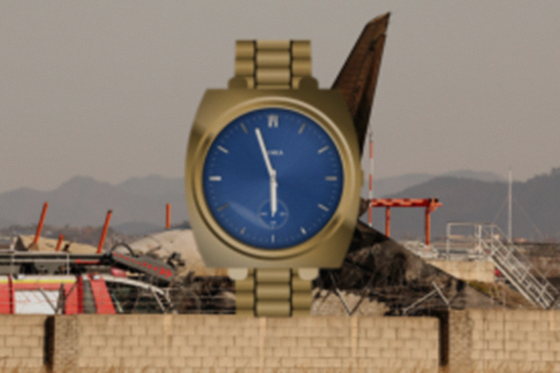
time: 5:57
